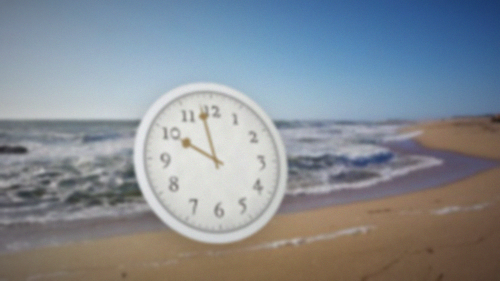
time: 9:58
